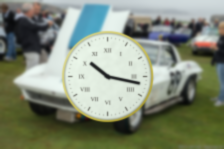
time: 10:17
